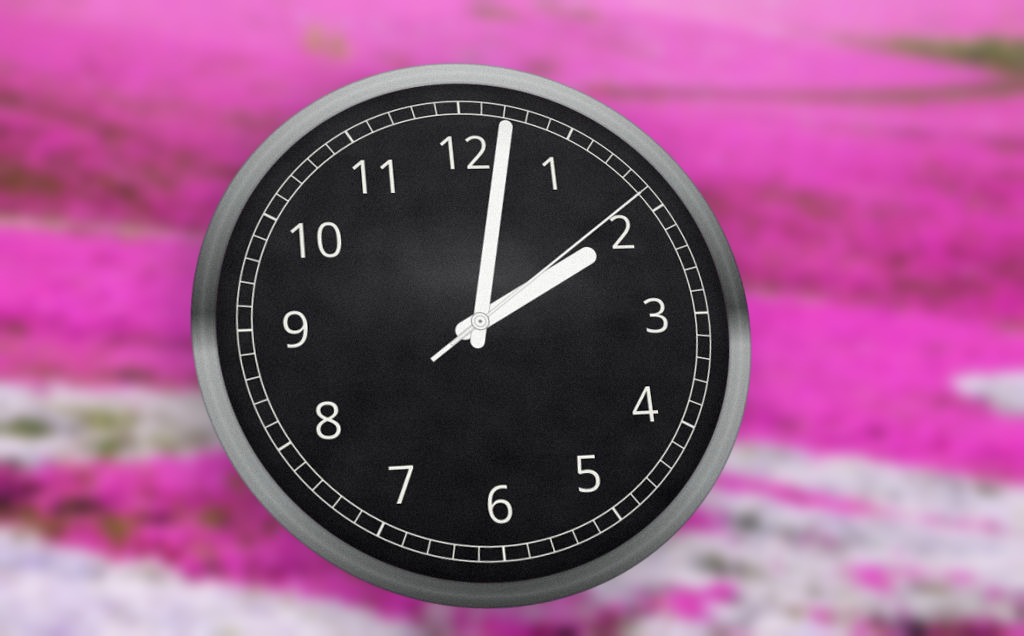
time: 2:02:09
